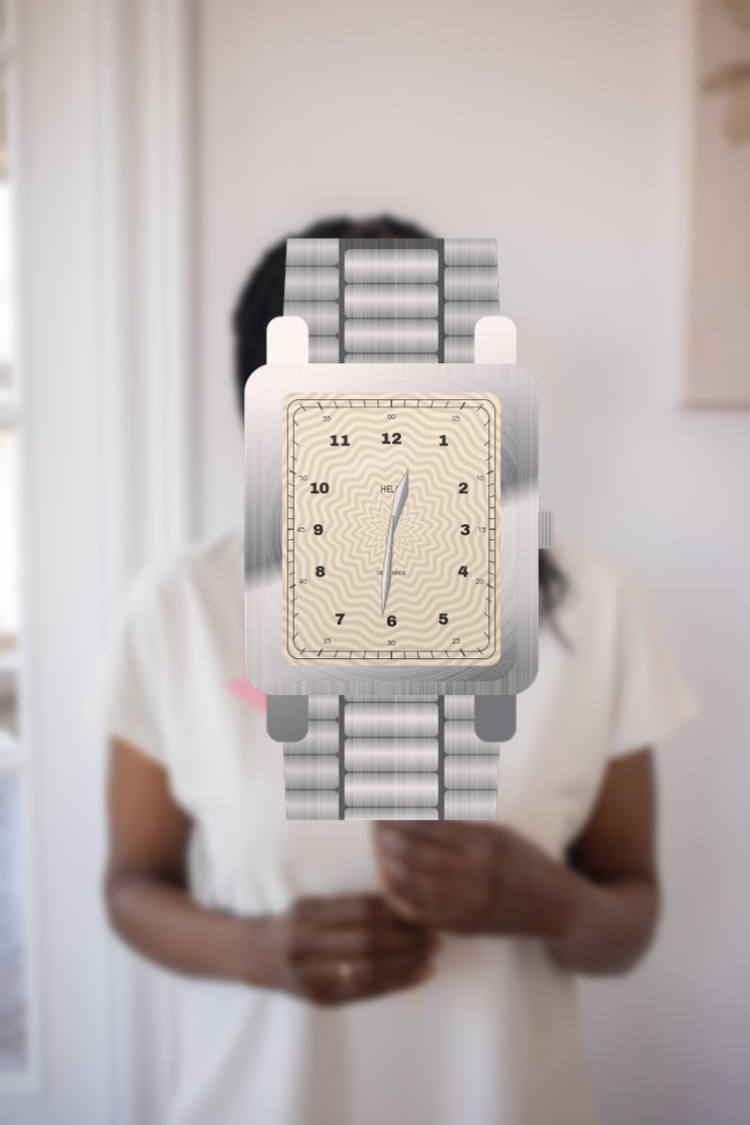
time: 12:31
